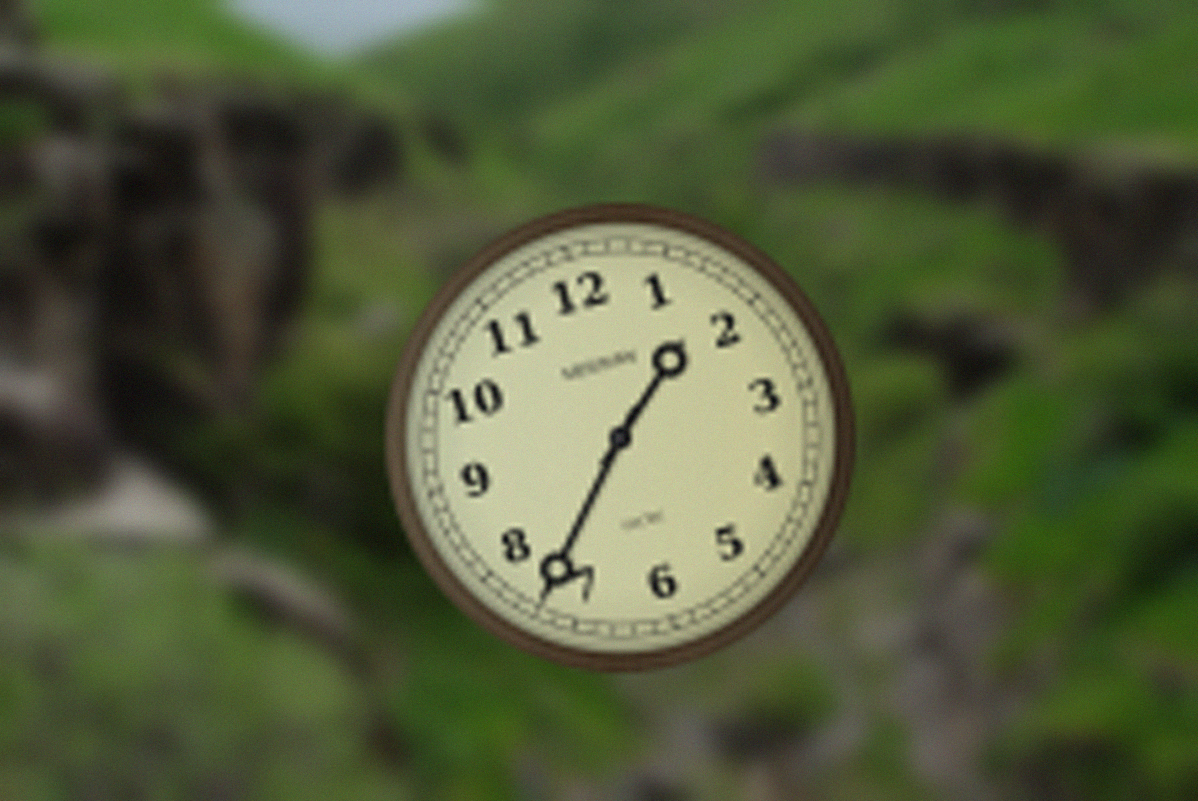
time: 1:37
